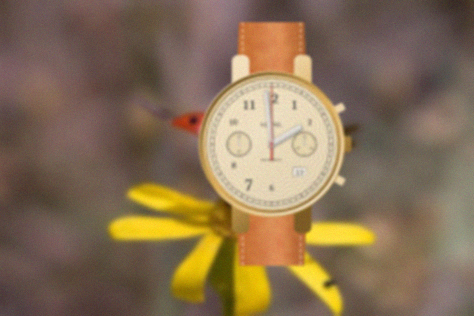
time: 1:59
